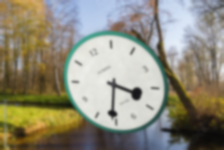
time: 4:36
